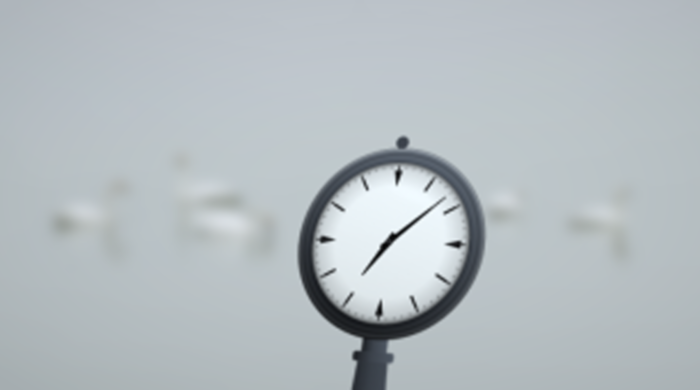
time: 7:08
